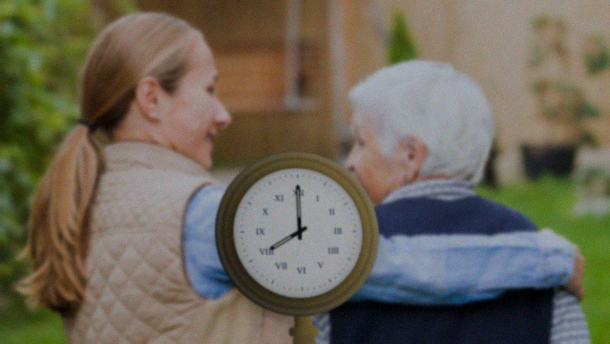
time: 8:00
